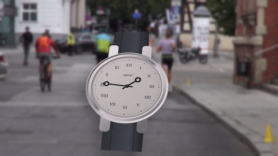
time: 1:46
